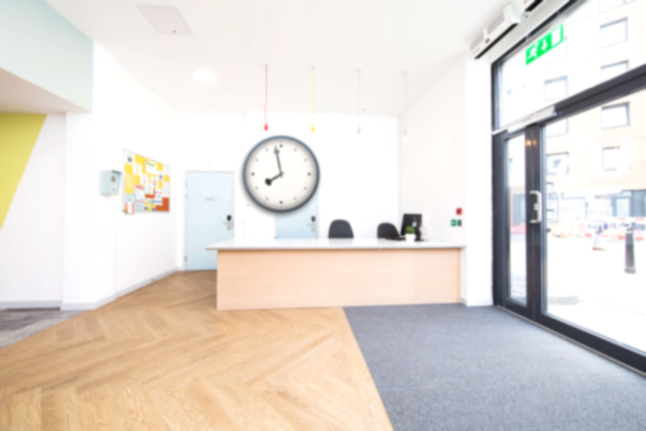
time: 7:58
